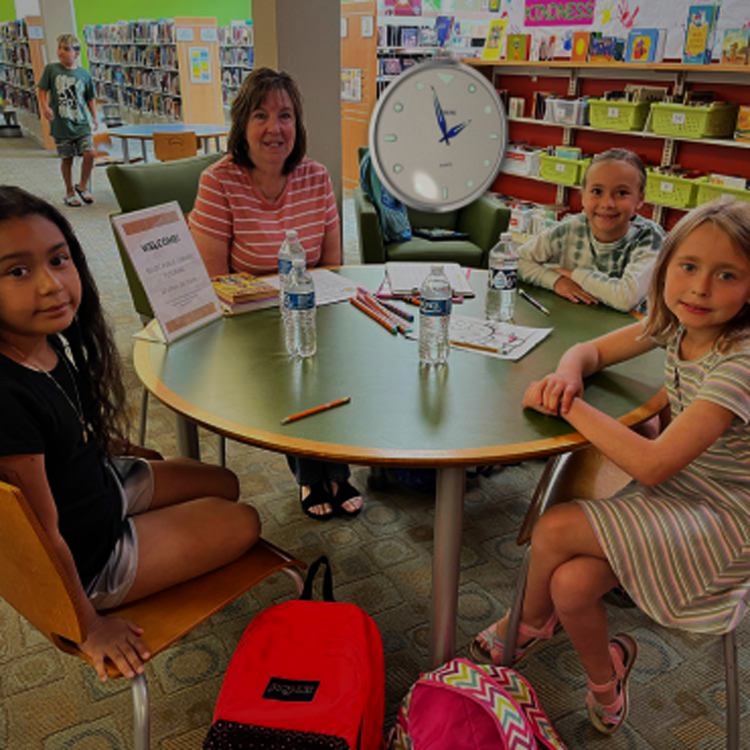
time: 1:57
